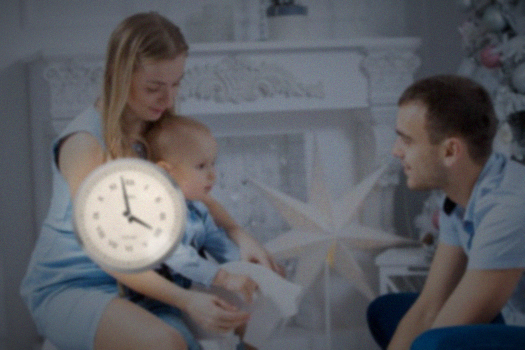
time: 3:58
